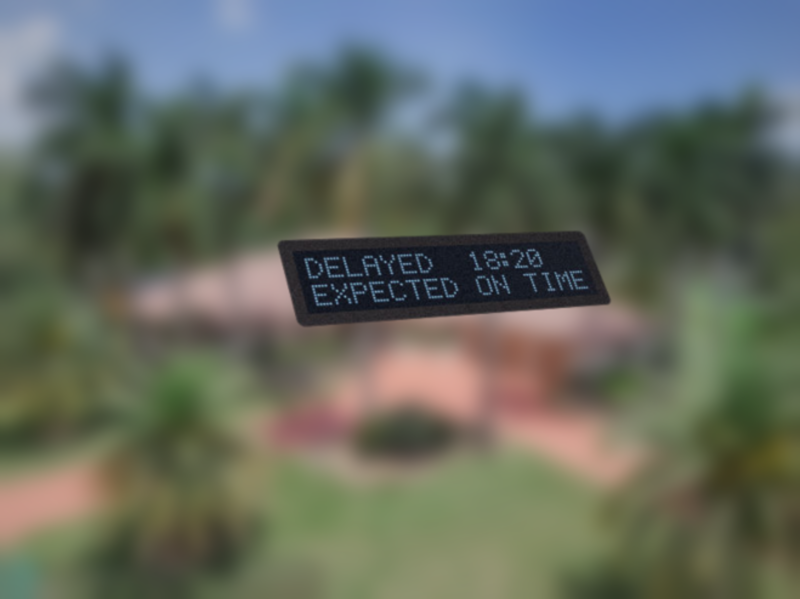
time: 18:20
